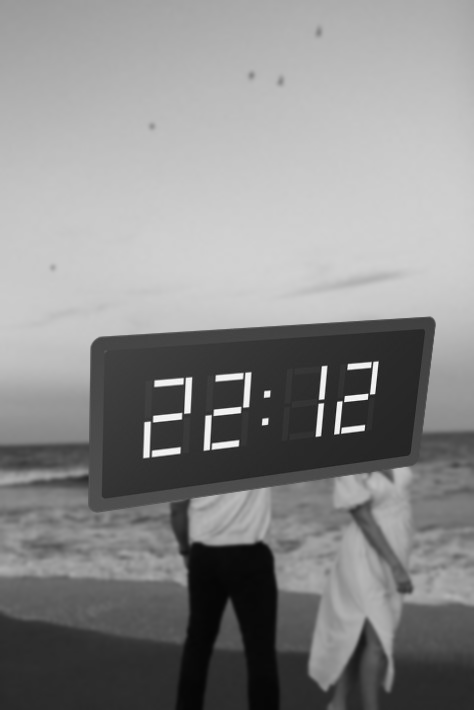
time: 22:12
